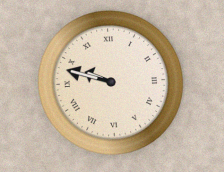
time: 9:48
